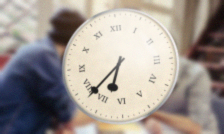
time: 6:38
